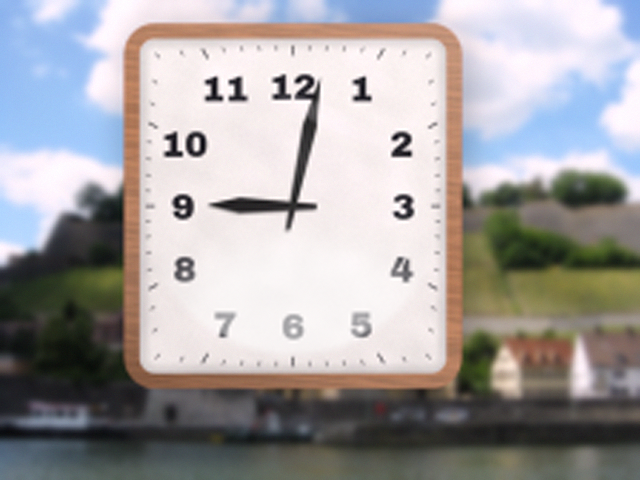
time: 9:02
